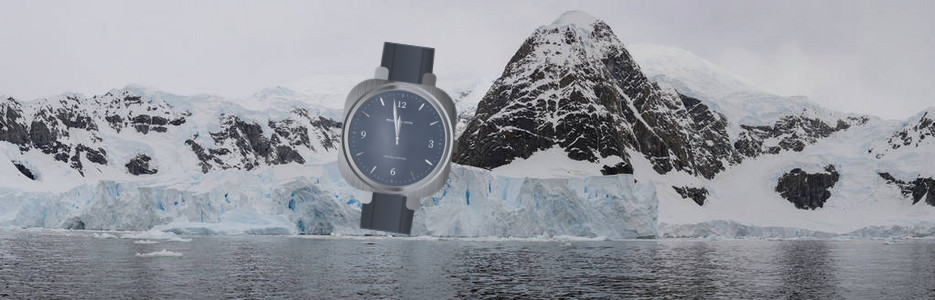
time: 11:58
